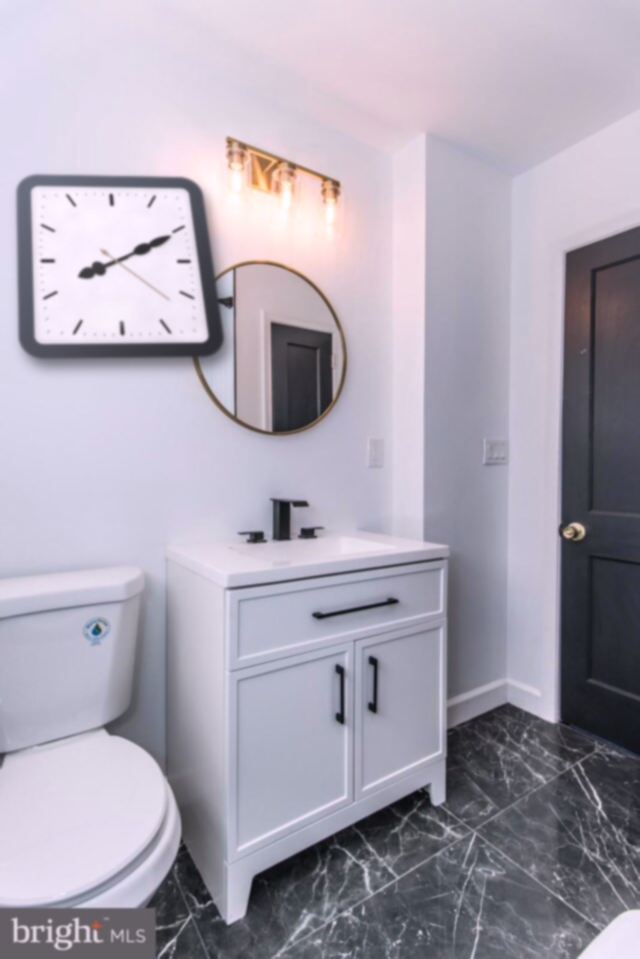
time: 8:10:22
